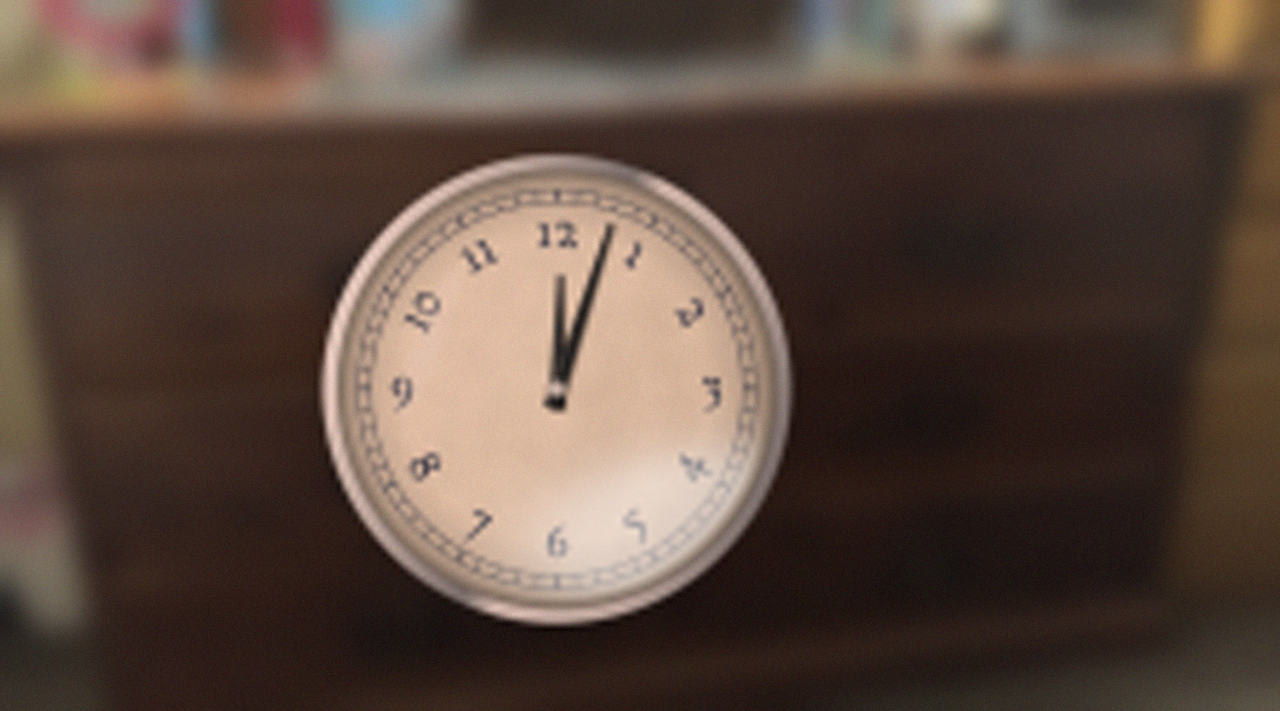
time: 12:03
